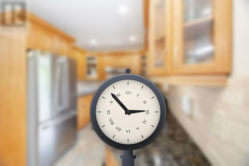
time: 2:53
